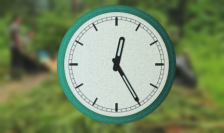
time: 12:25
